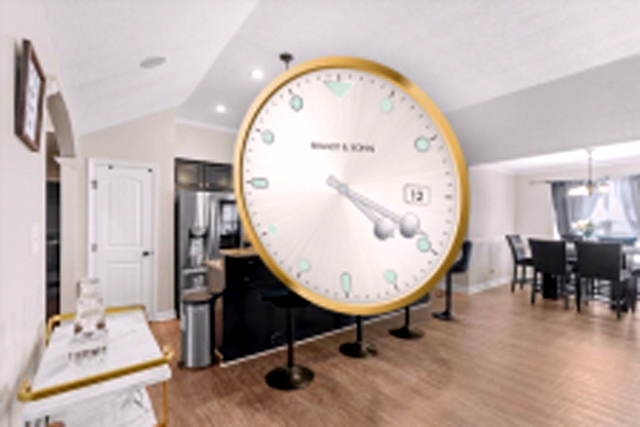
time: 4:19
